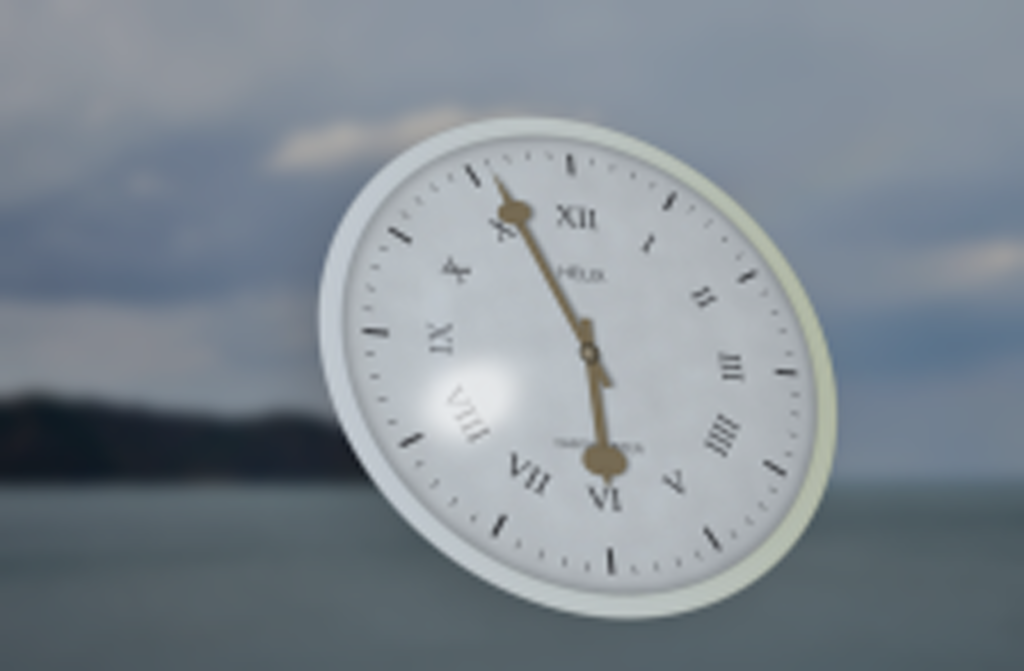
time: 5:56
